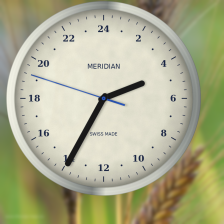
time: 4:34:48
